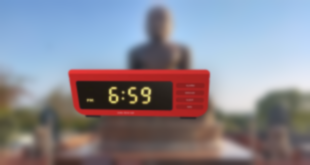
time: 6:59
